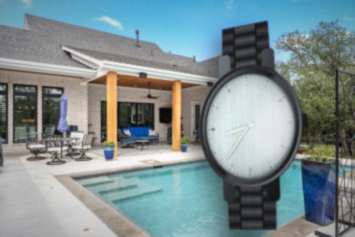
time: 8:37
